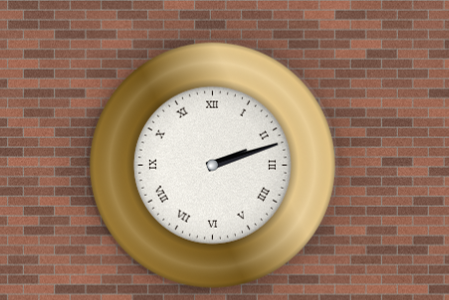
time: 2:12
